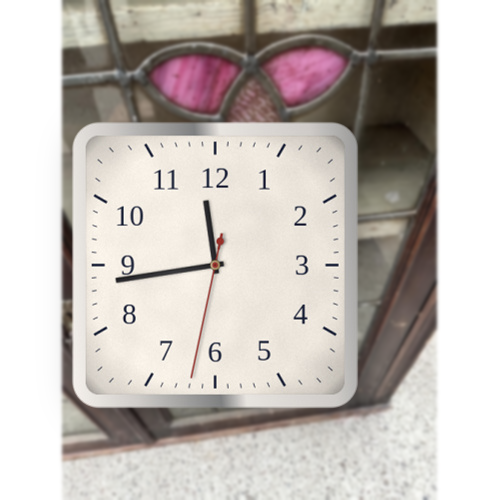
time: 11:43:32
